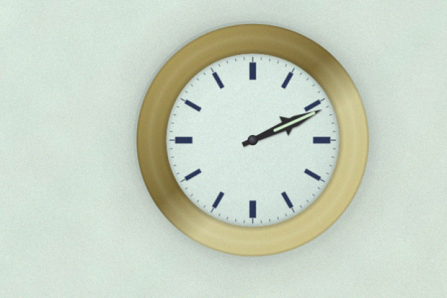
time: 2:11
